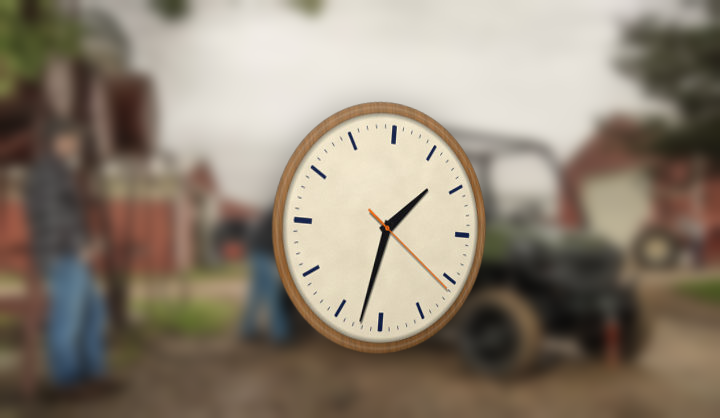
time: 1:32:21
